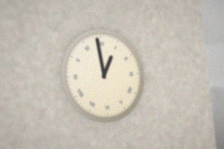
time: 12:59
